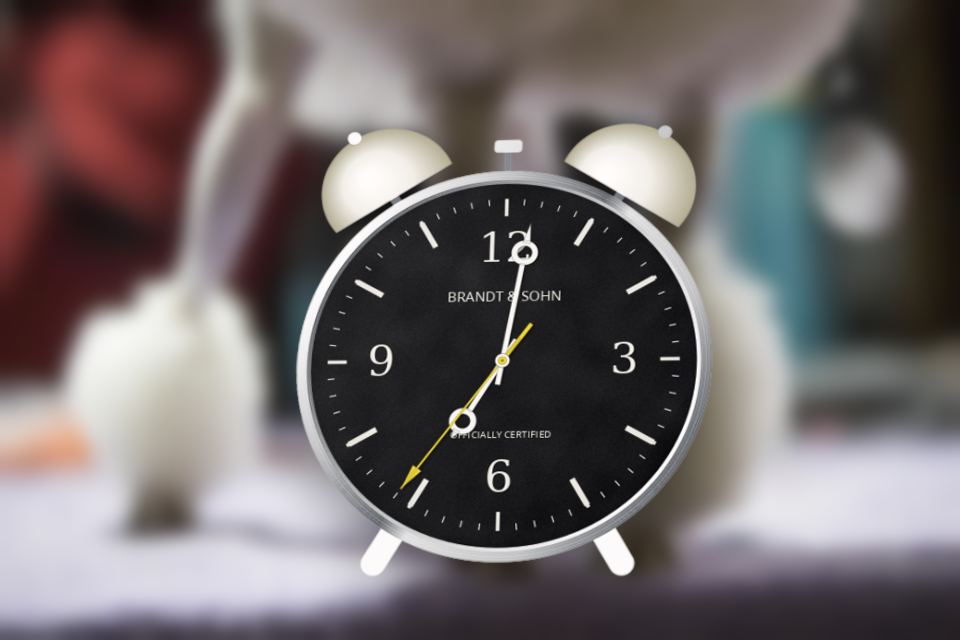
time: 7:01:36
